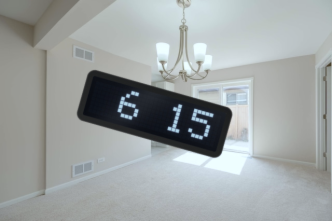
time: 6:15
